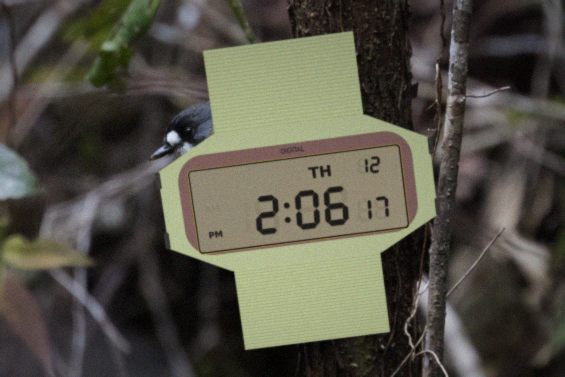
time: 2:06:17
